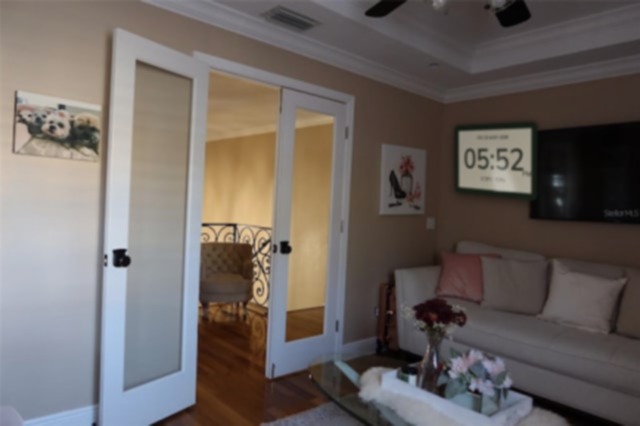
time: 5:52
